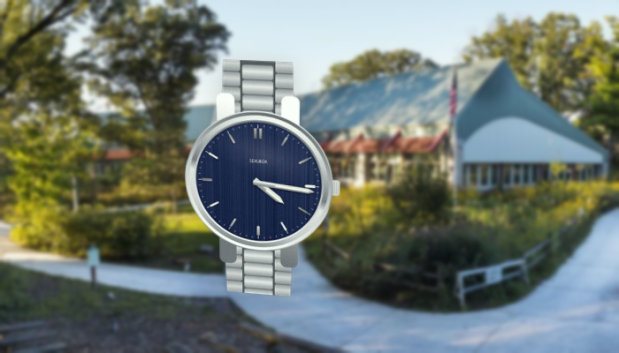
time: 4:16
